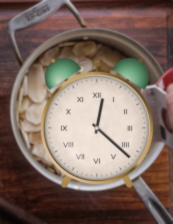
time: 12:22
